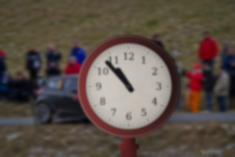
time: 10:53
